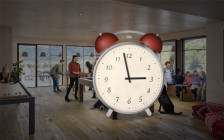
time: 2:58
